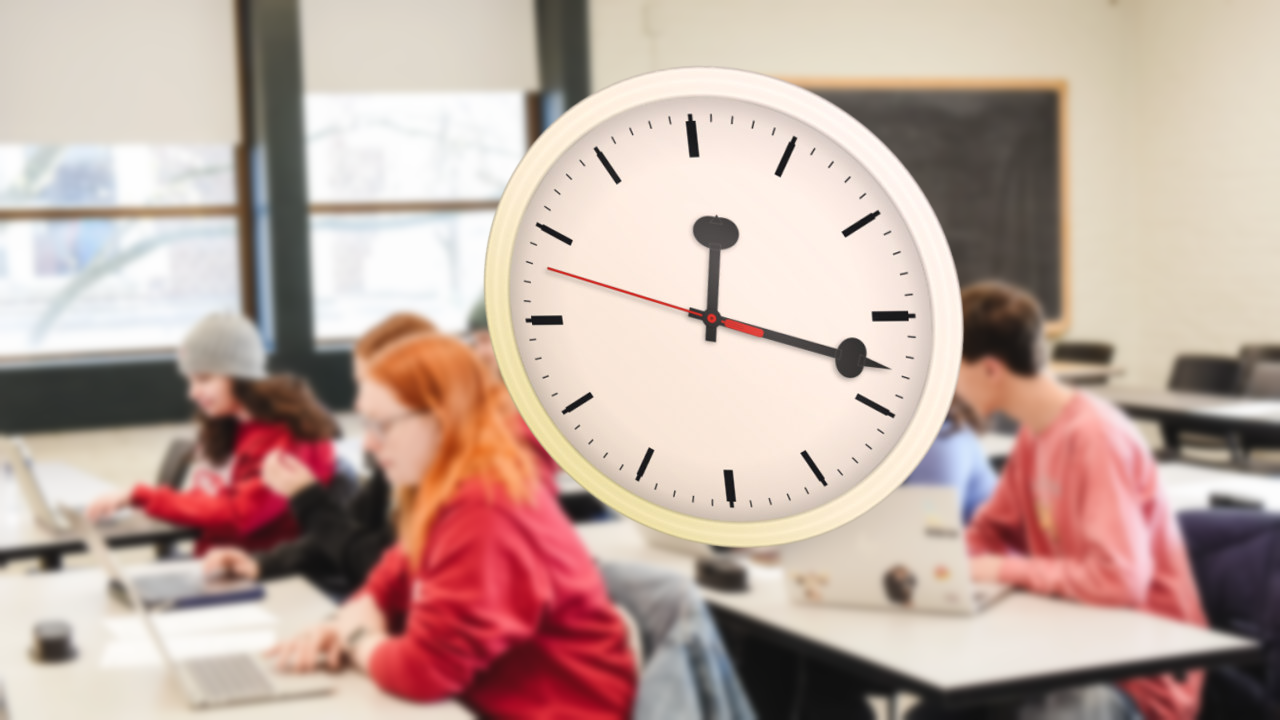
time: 12:17:48
